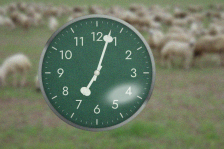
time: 7:03
